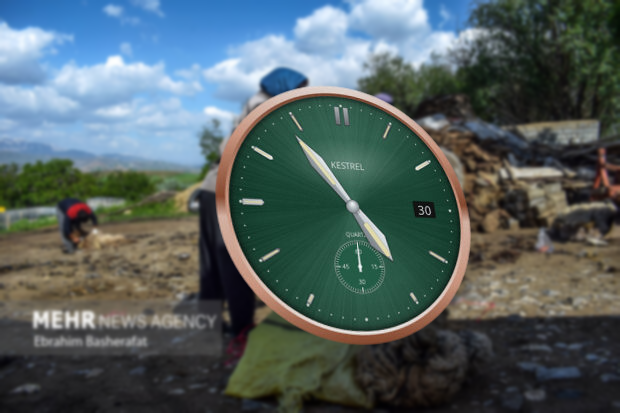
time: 4:54
